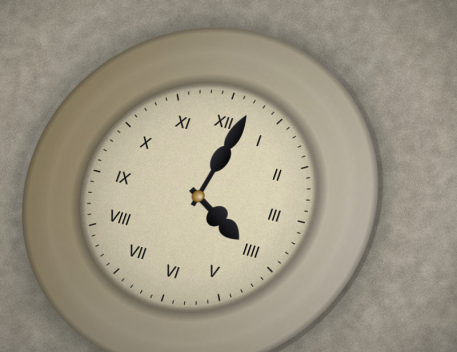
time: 4:02
